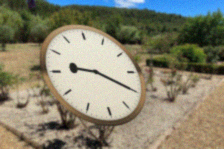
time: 9:20
